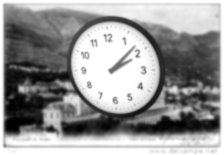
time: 2:08
